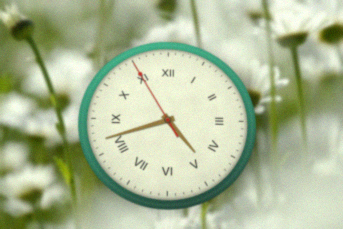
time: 4:41:55
